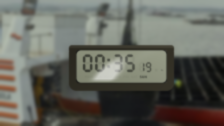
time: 0:35:19
